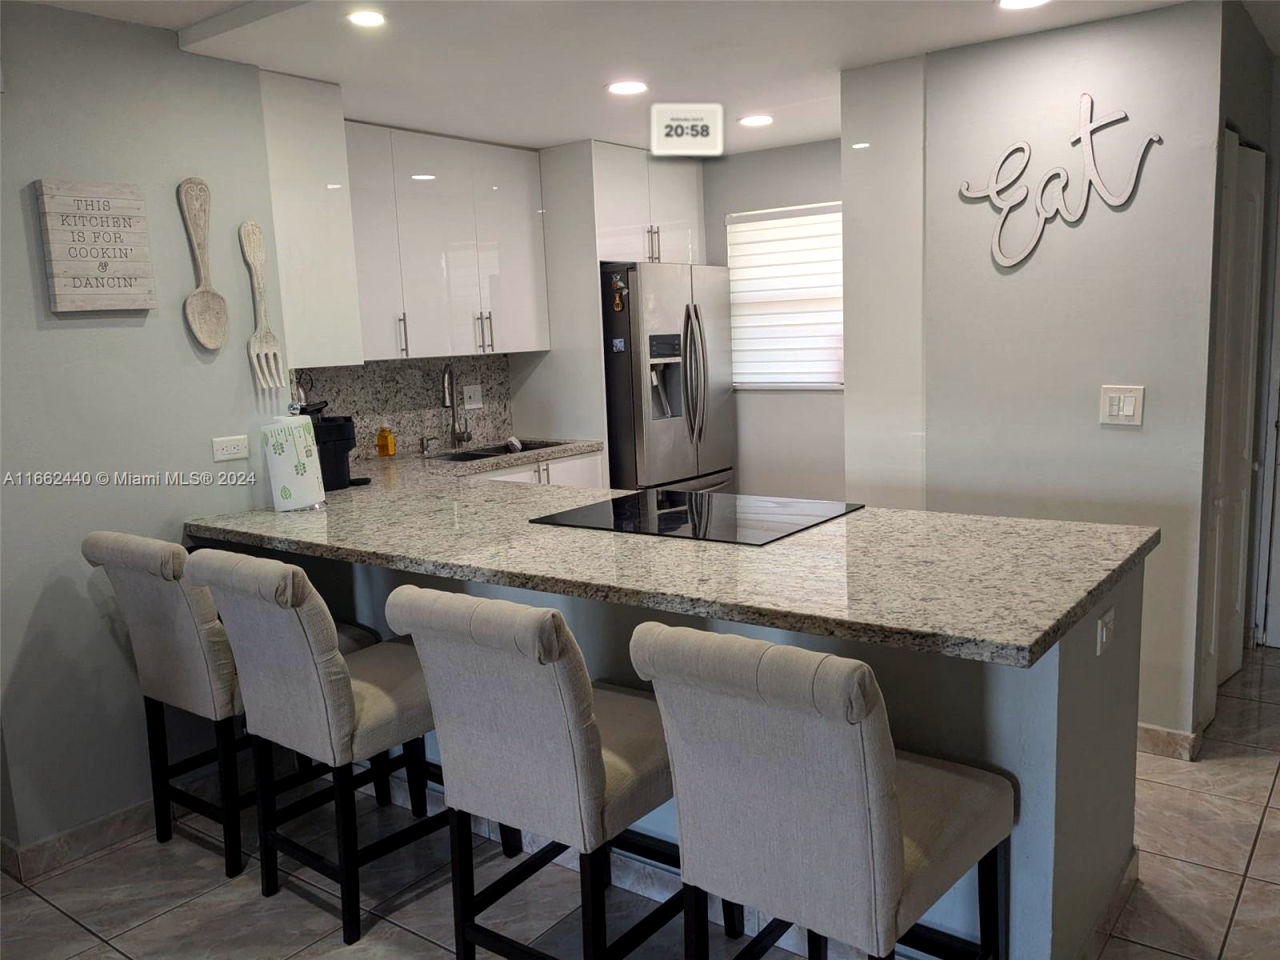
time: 20:58
